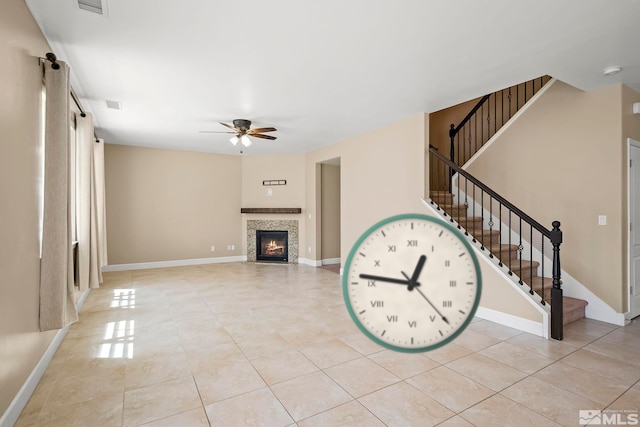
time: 12:46:23
